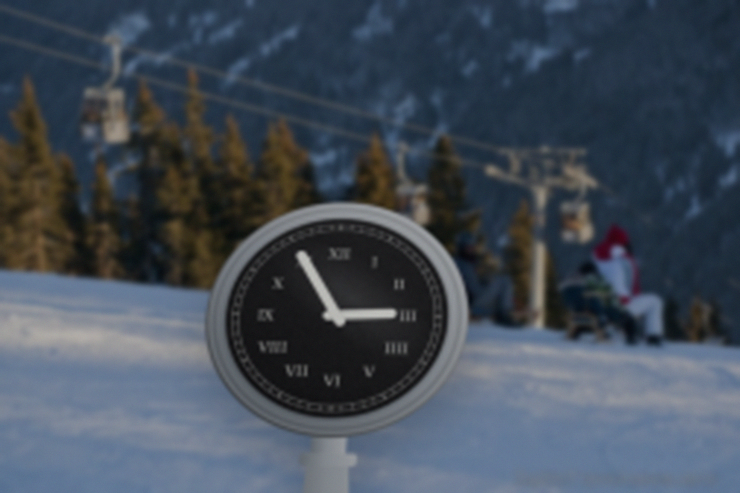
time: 2:55
